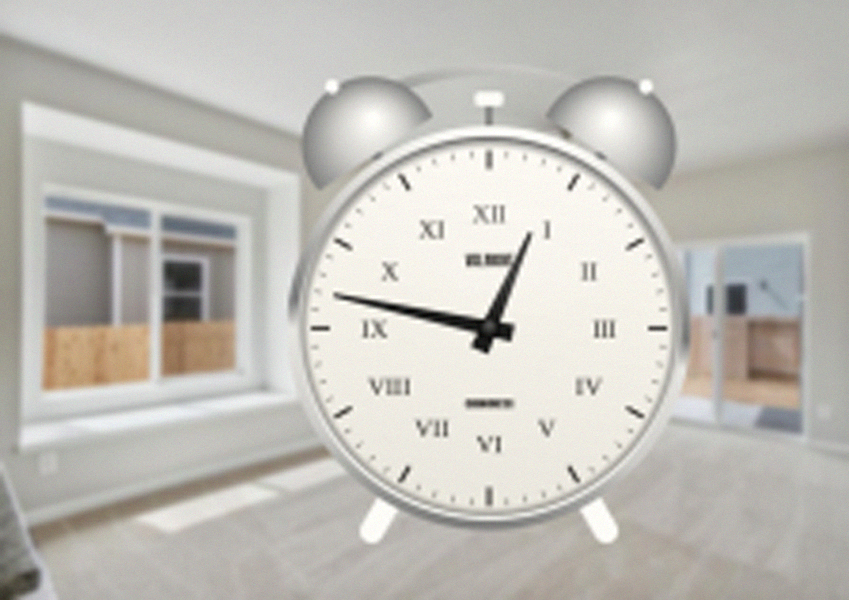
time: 12:47
